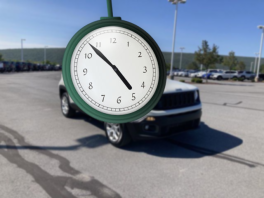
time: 4:53
